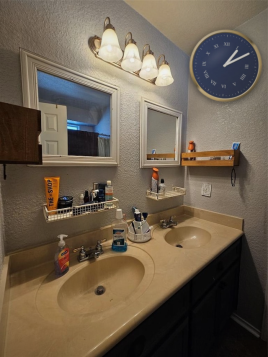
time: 1:10
